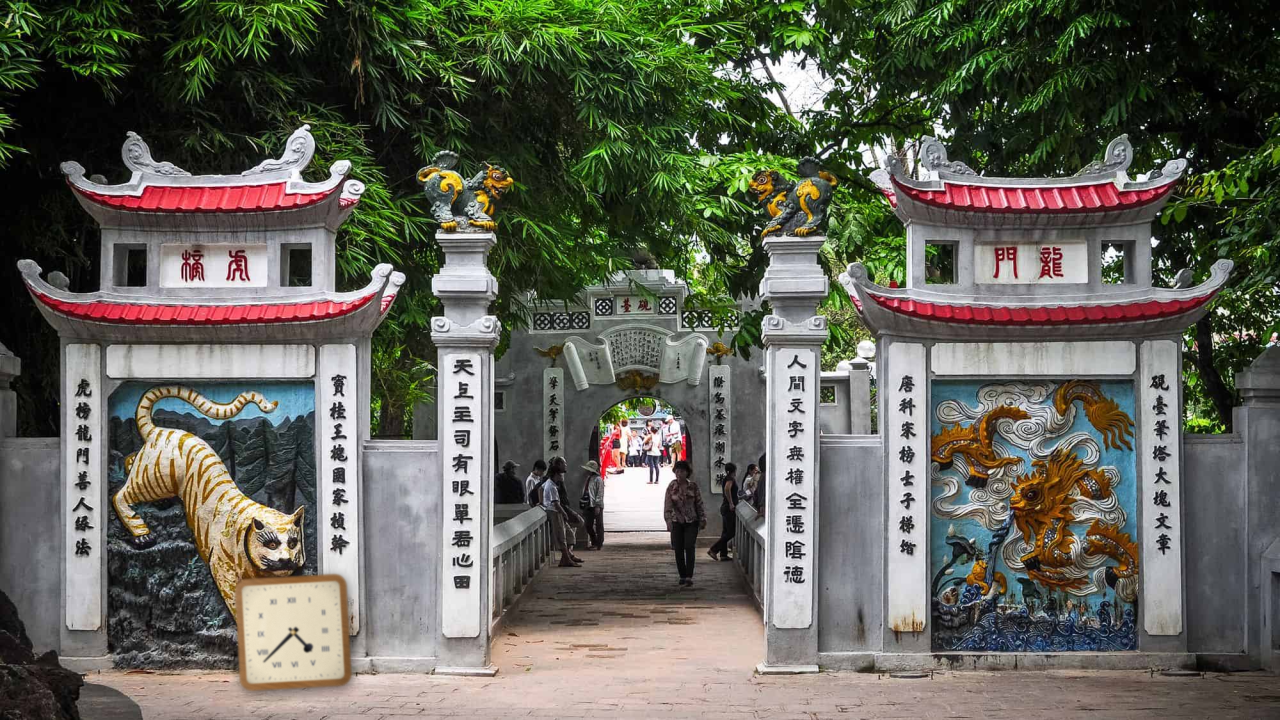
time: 4:38
